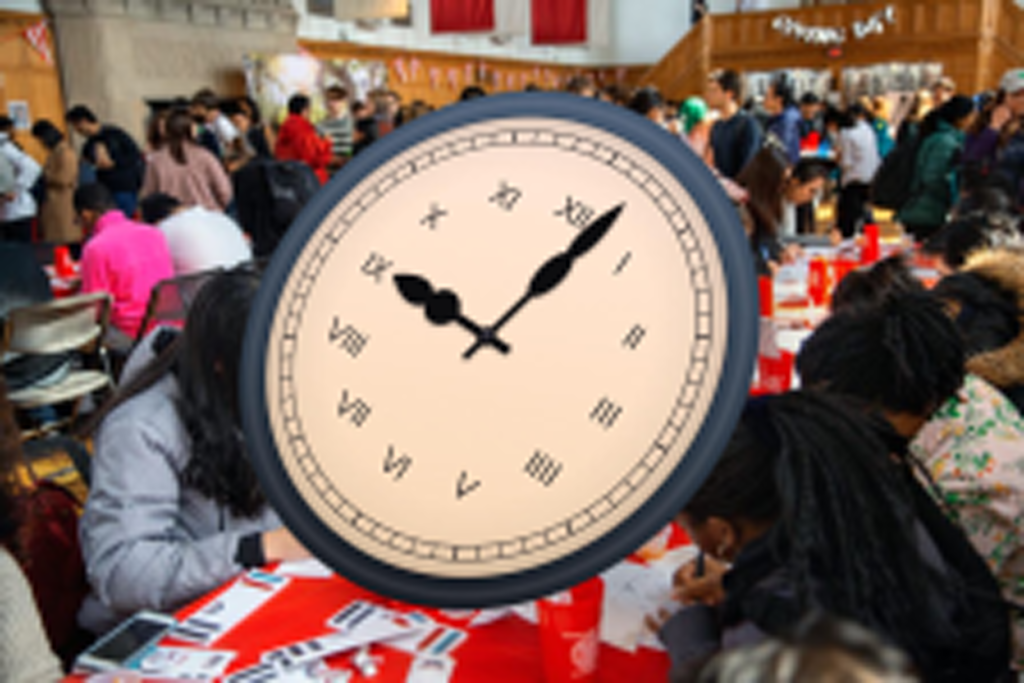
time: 9:02
